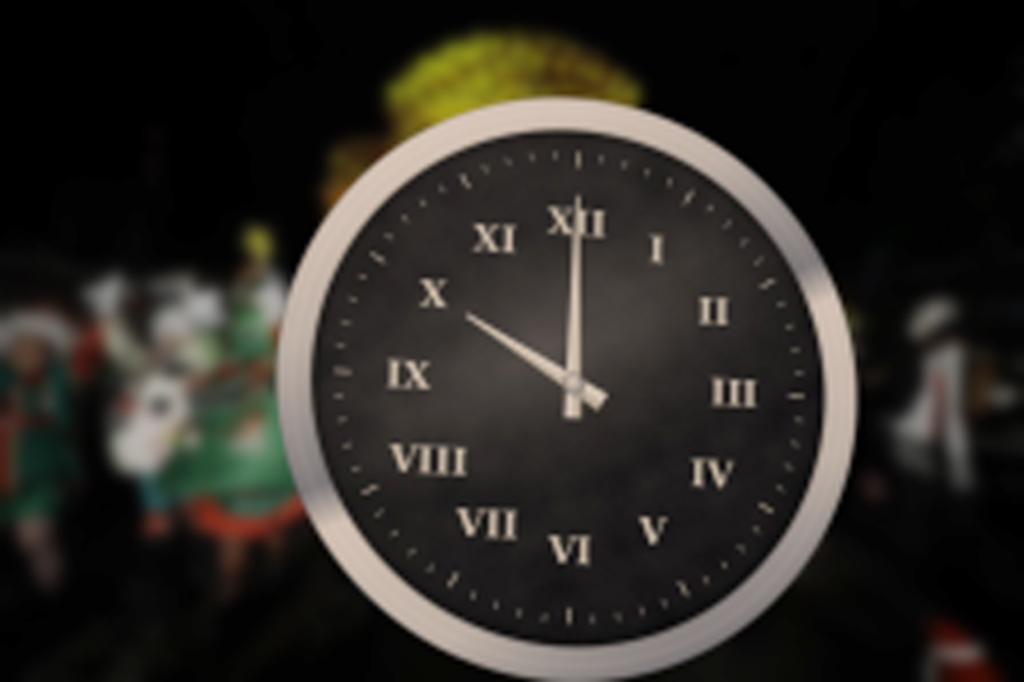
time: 10:00
